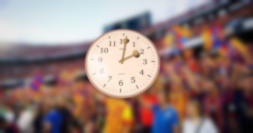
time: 2:01
